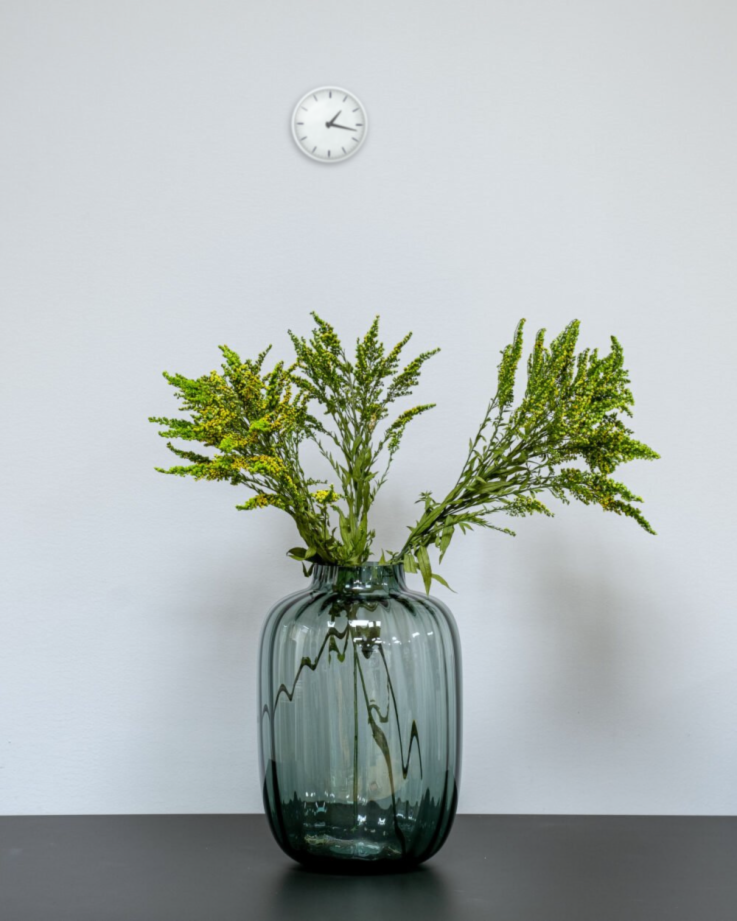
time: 1:17
